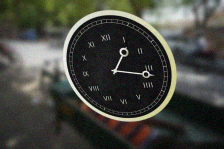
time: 1:17
